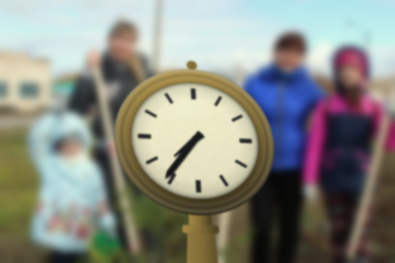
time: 7:36
